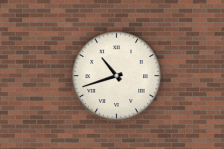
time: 10:42
